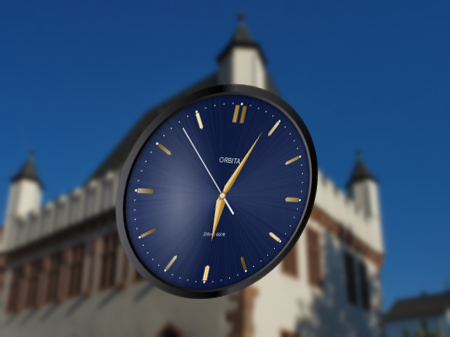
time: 6:03:53
